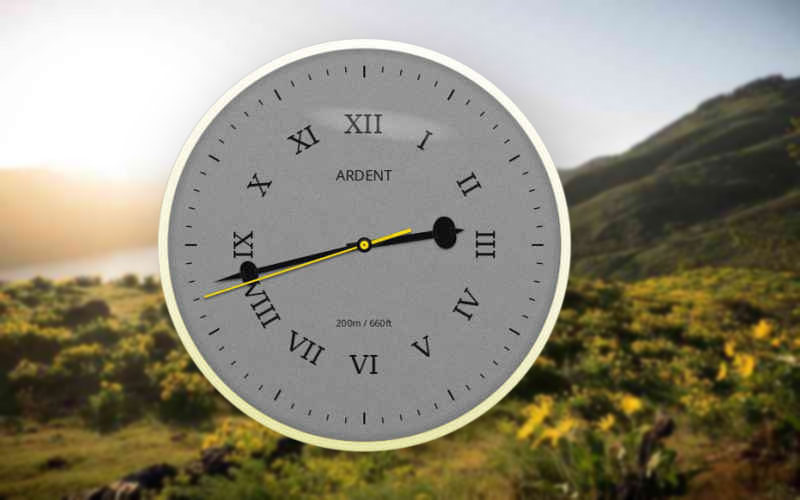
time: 2:42:42
